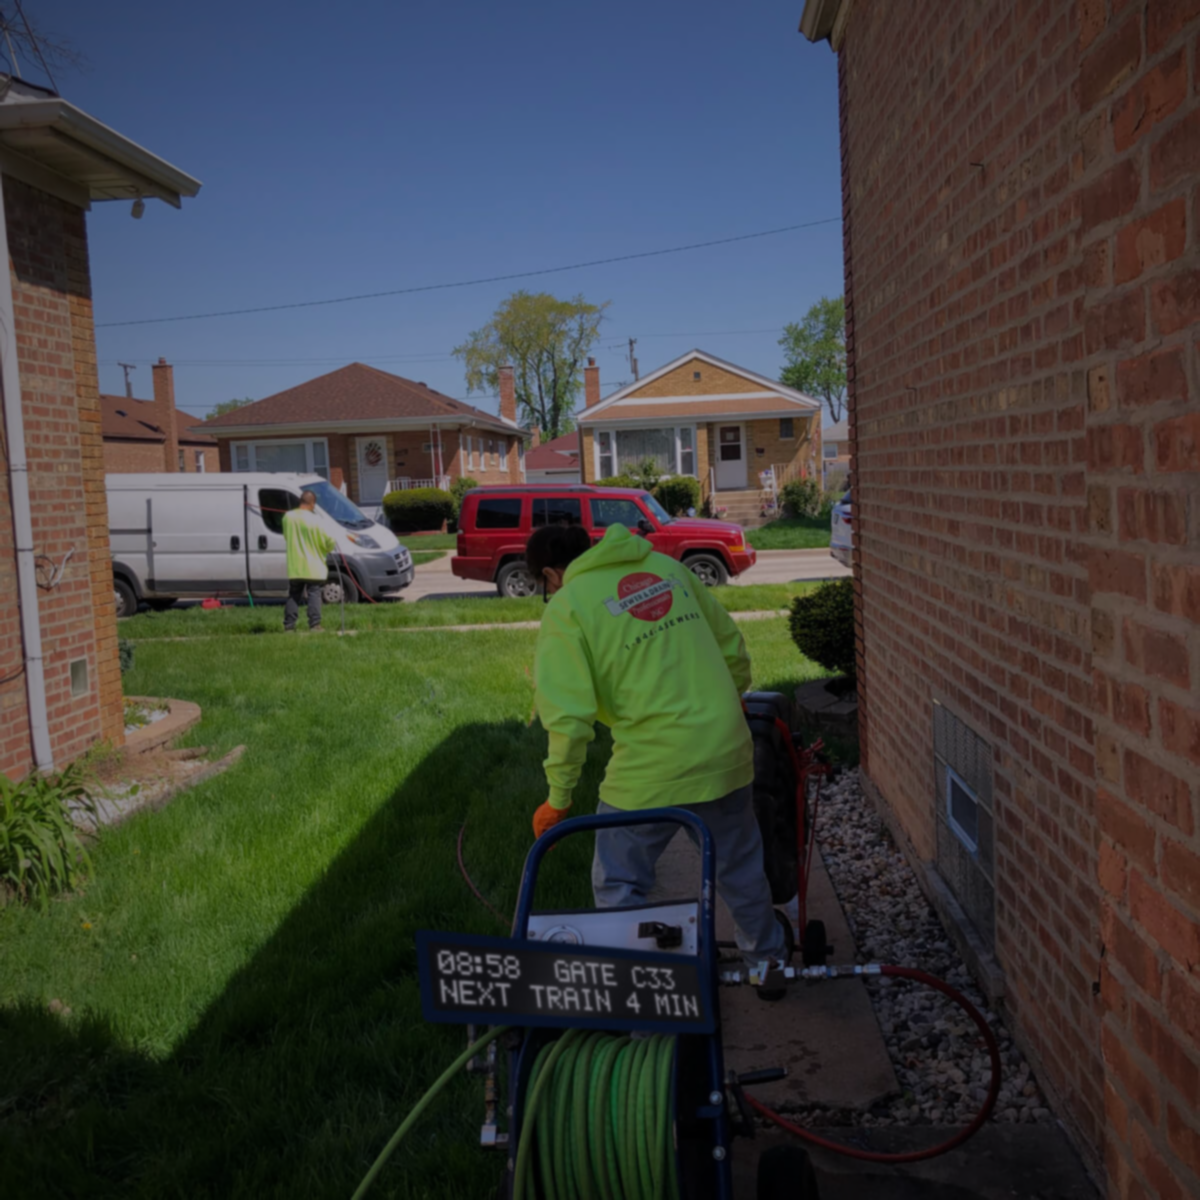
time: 8:58
